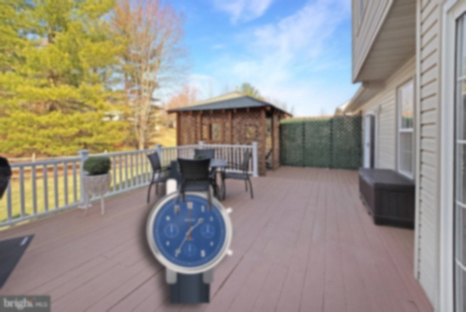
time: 1:35
